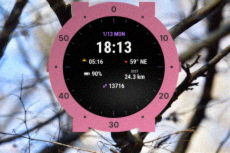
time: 18:13
